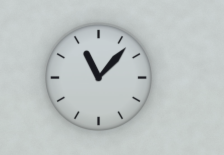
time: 11:07
